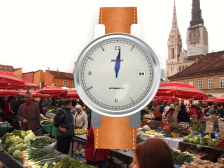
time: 12:01
